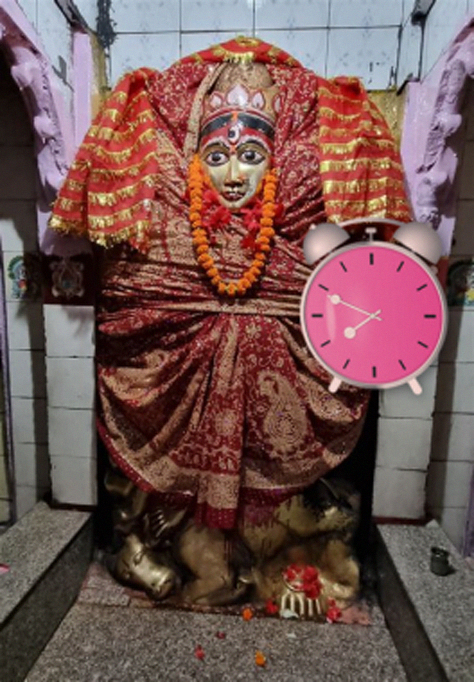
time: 7:49
